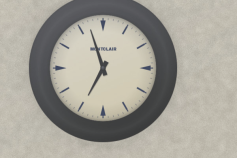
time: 6:57
